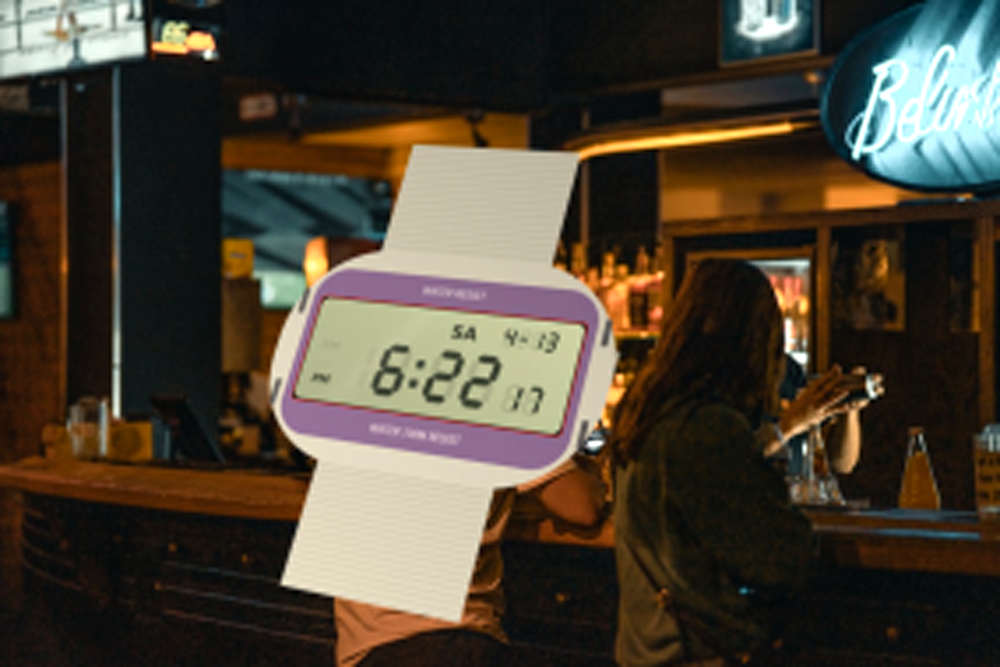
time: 6:22:17
